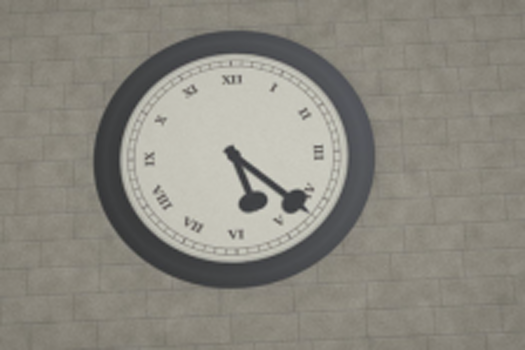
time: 5:22
